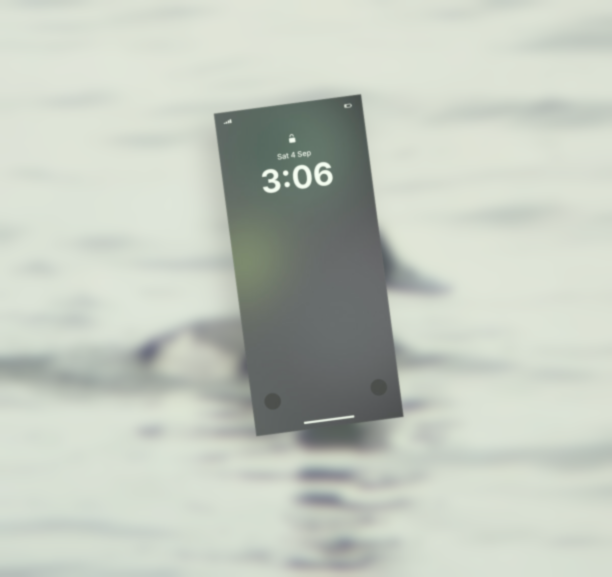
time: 3:06
